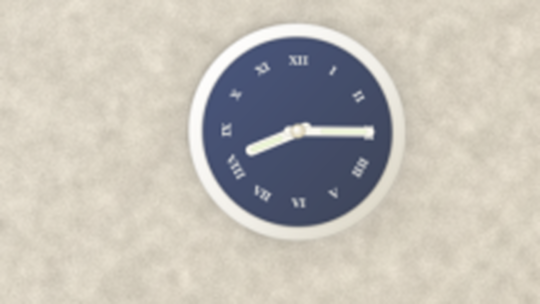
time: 8:15
